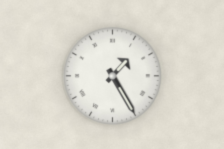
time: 1:25
